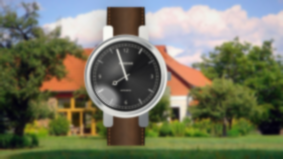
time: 7:57
